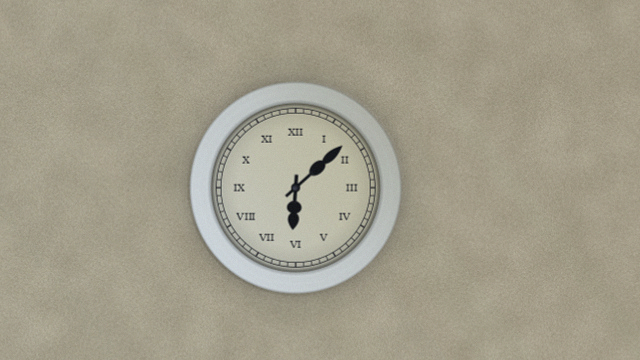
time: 6:08
